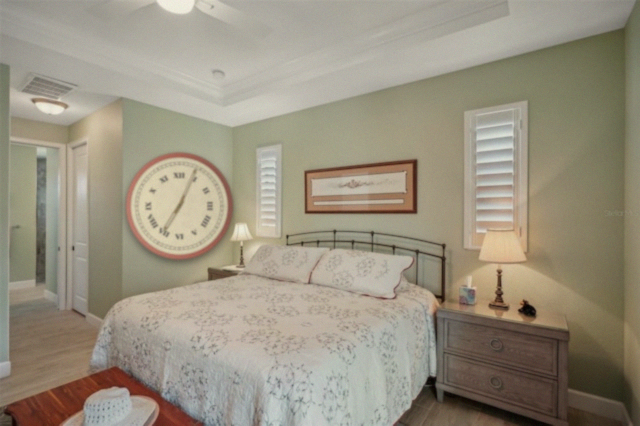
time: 7:04
